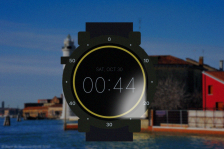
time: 0:44
